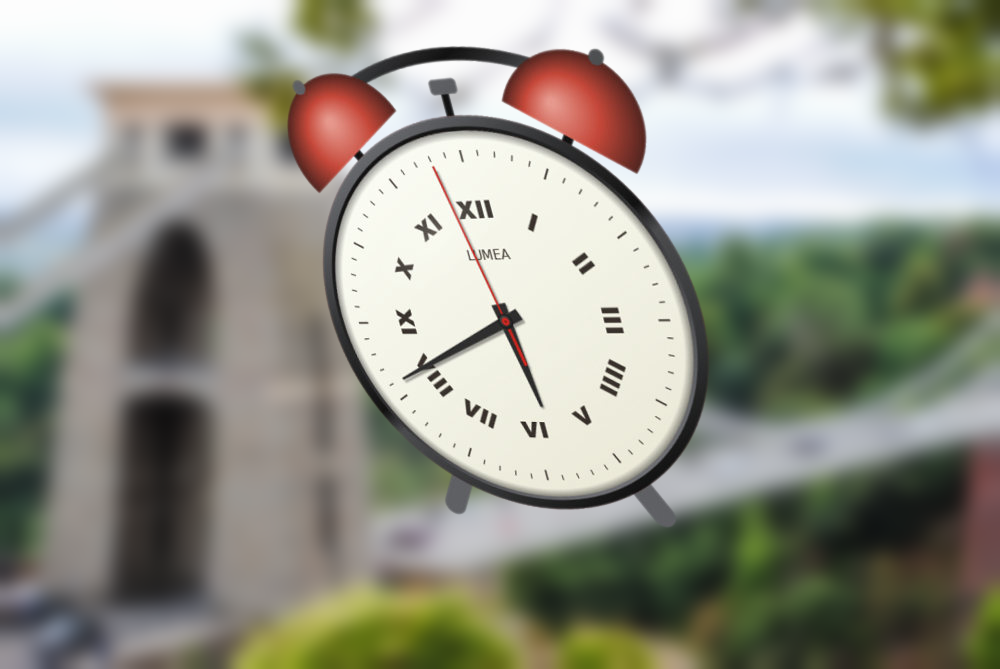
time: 5:40:58
